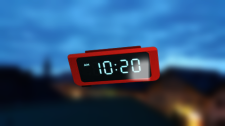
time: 10:20
